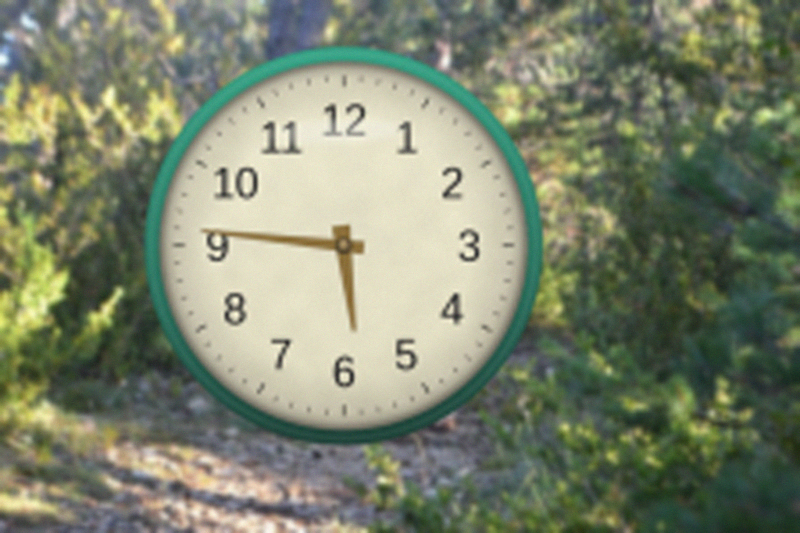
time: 5:46
